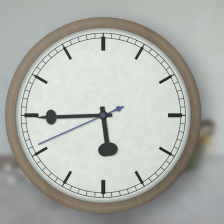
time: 5:44:41
